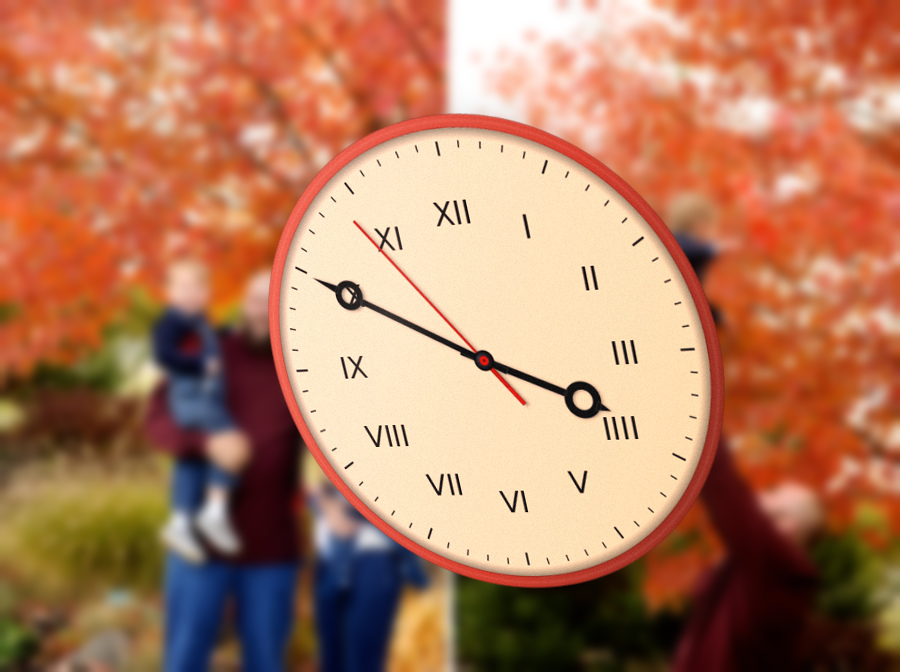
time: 3:49:54
